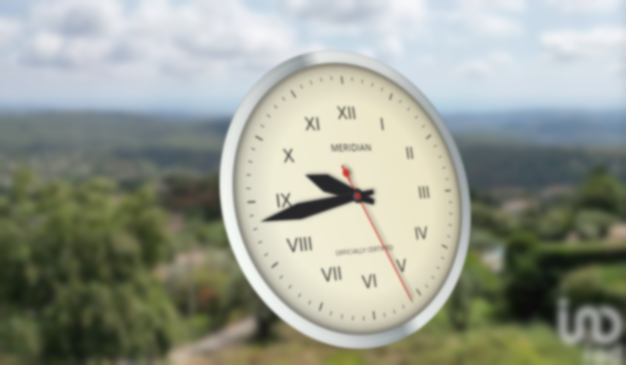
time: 9:43:26
